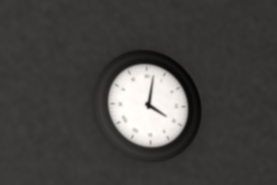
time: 4:02
